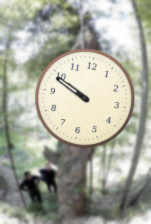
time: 9:49
